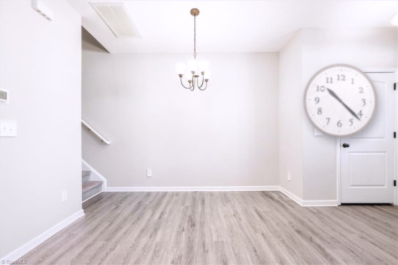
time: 10:22
